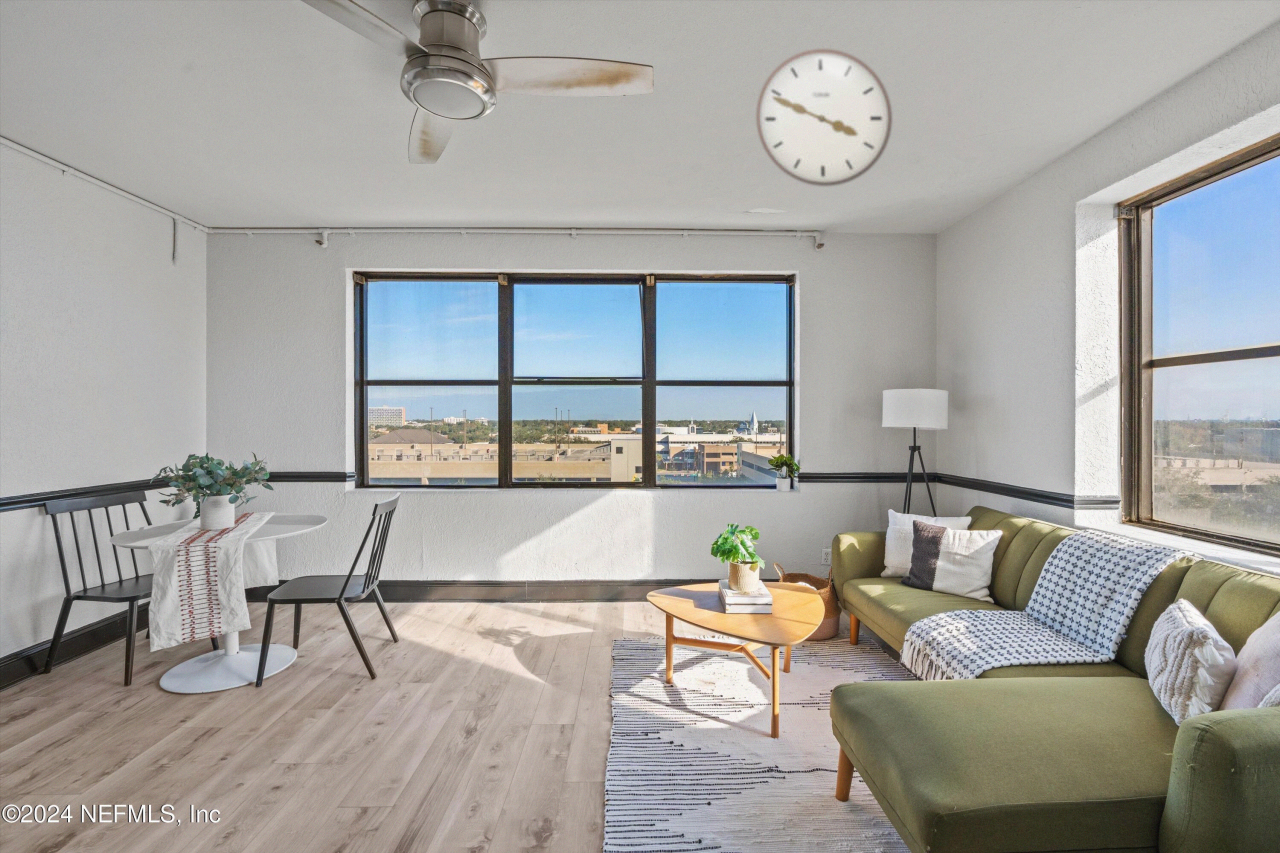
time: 3:49
